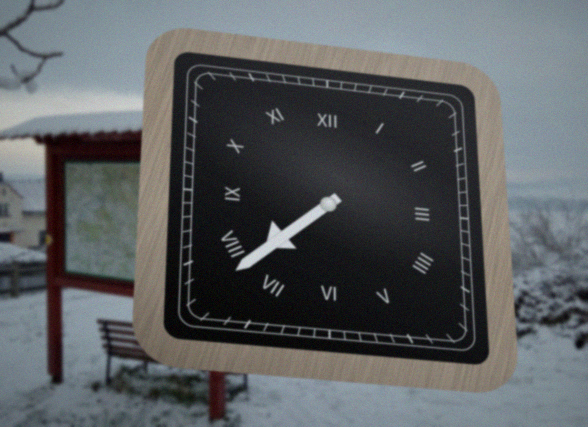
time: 7:38
